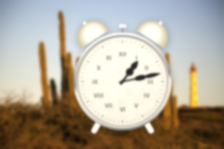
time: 1:13
